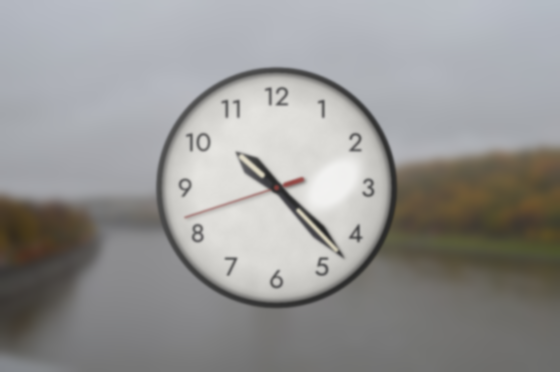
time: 10:22:42
